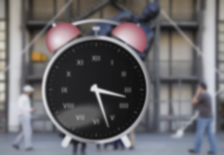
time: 3:27
